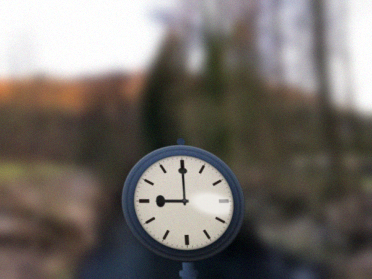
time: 9:00
